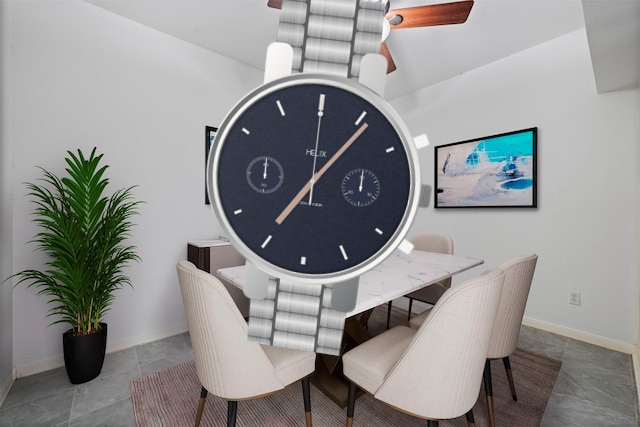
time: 7:06
